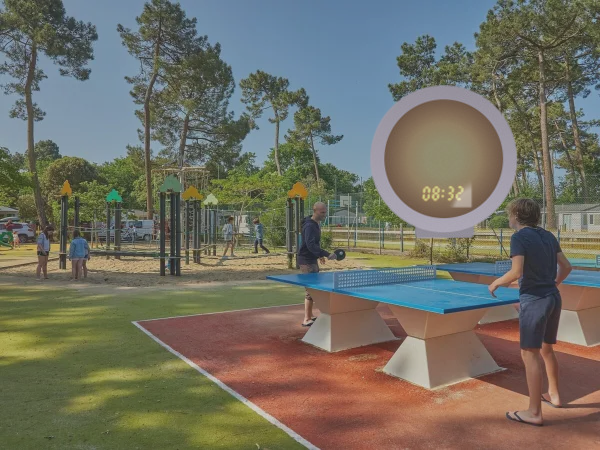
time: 8:32
